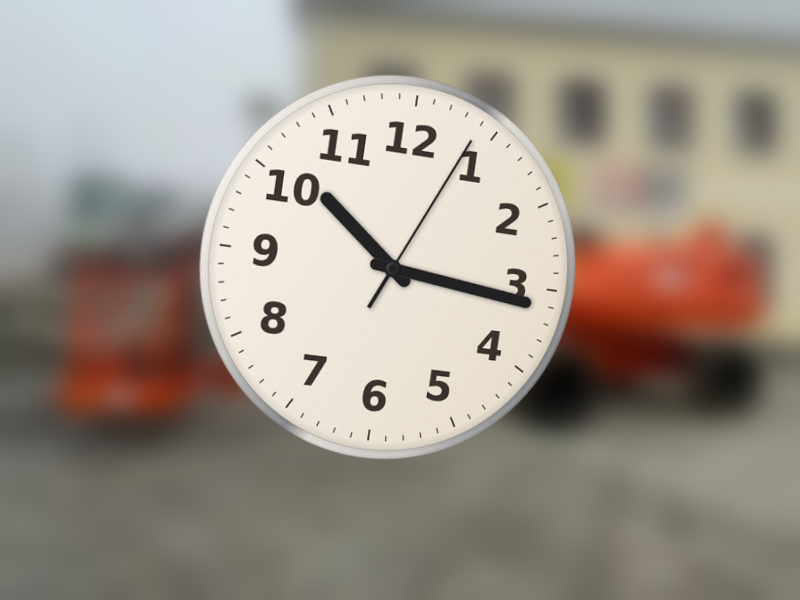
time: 10:16:04
